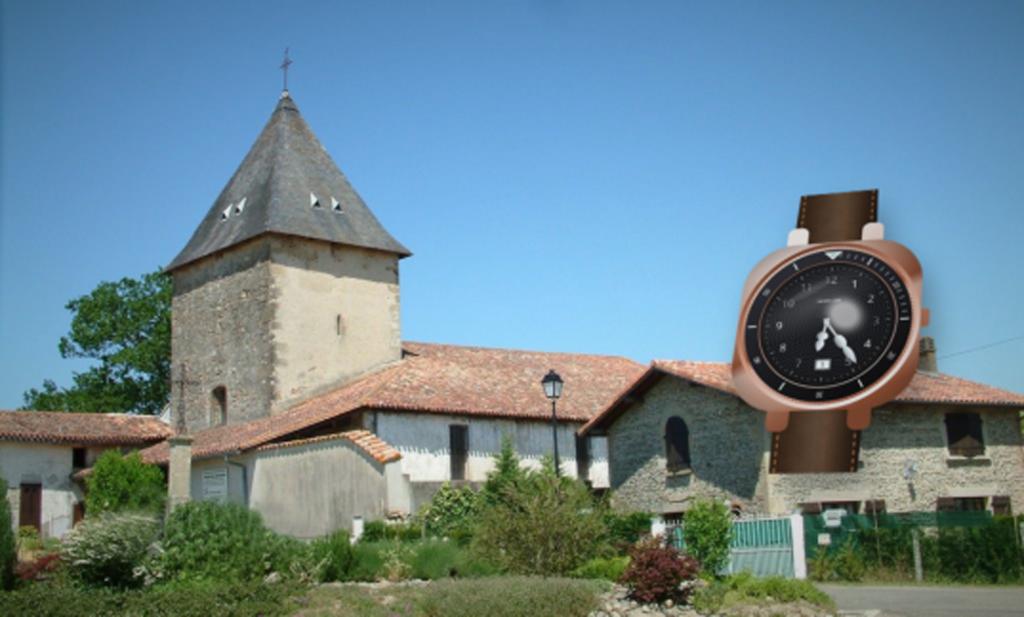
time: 6:24
